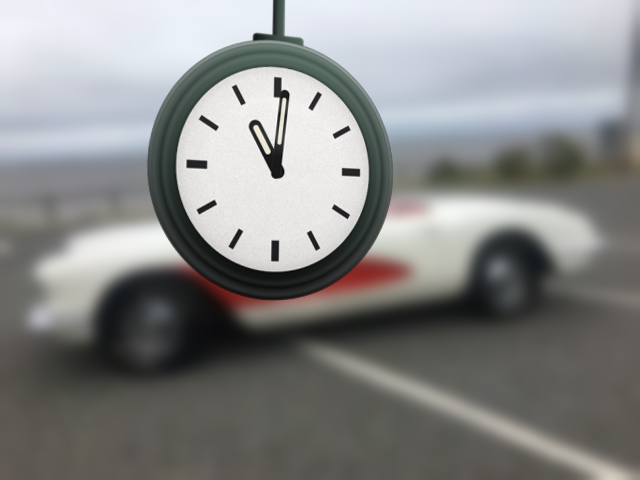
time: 11:01
